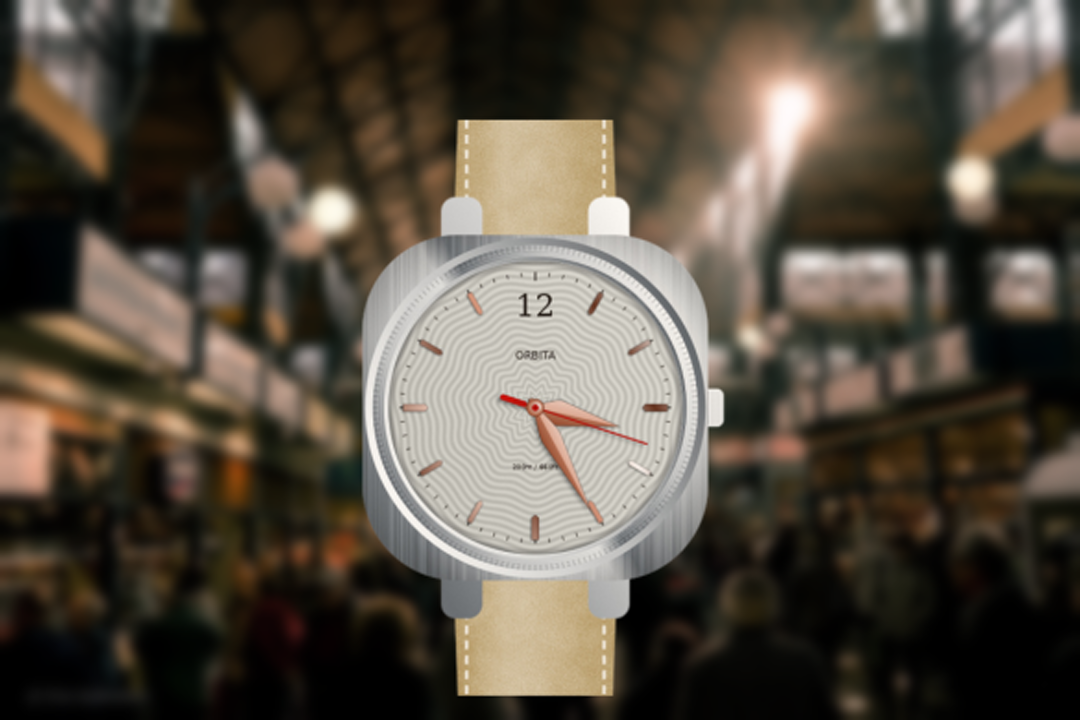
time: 3:25:18
